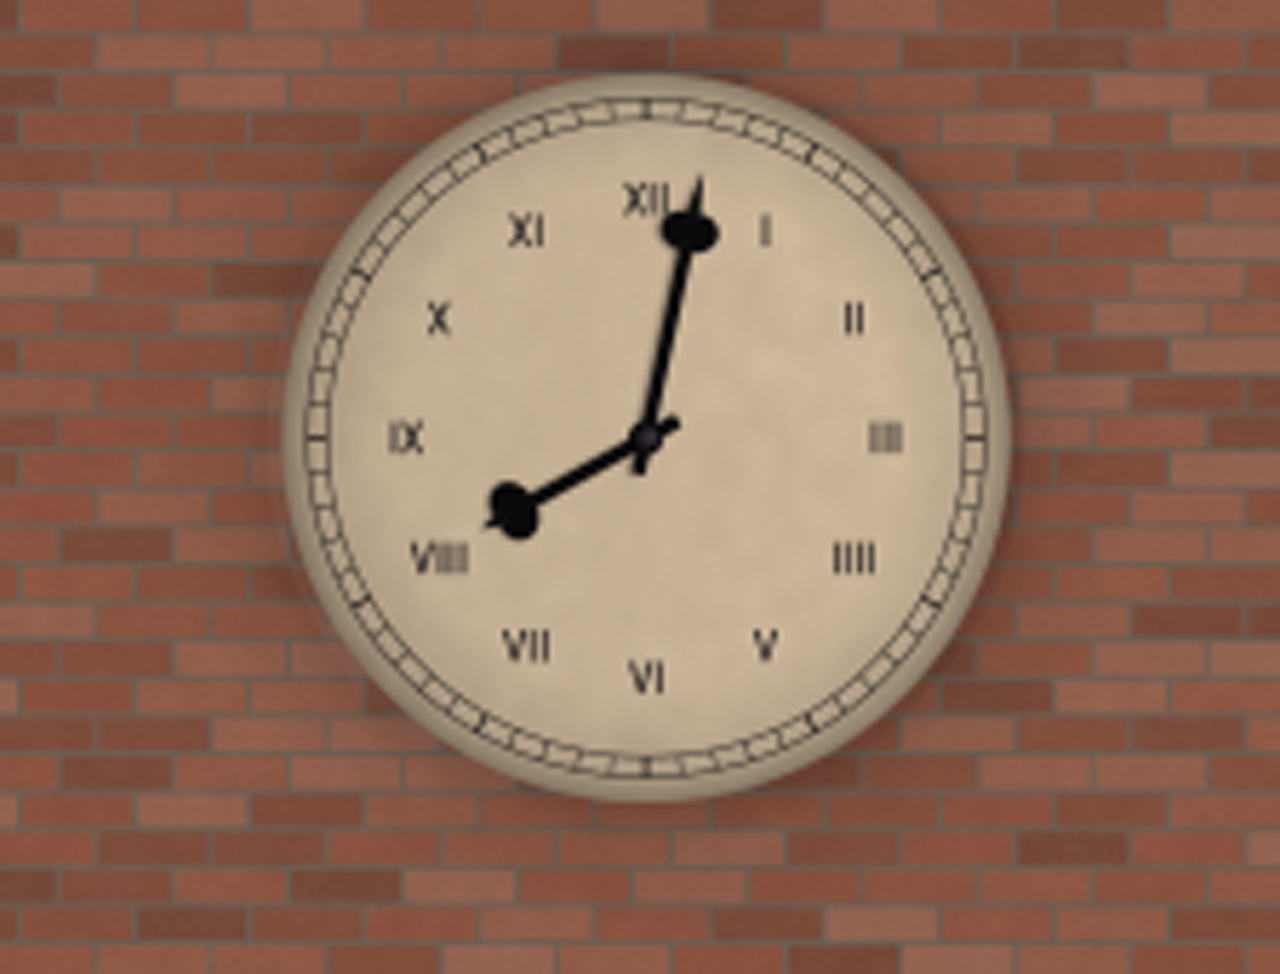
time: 8:02
